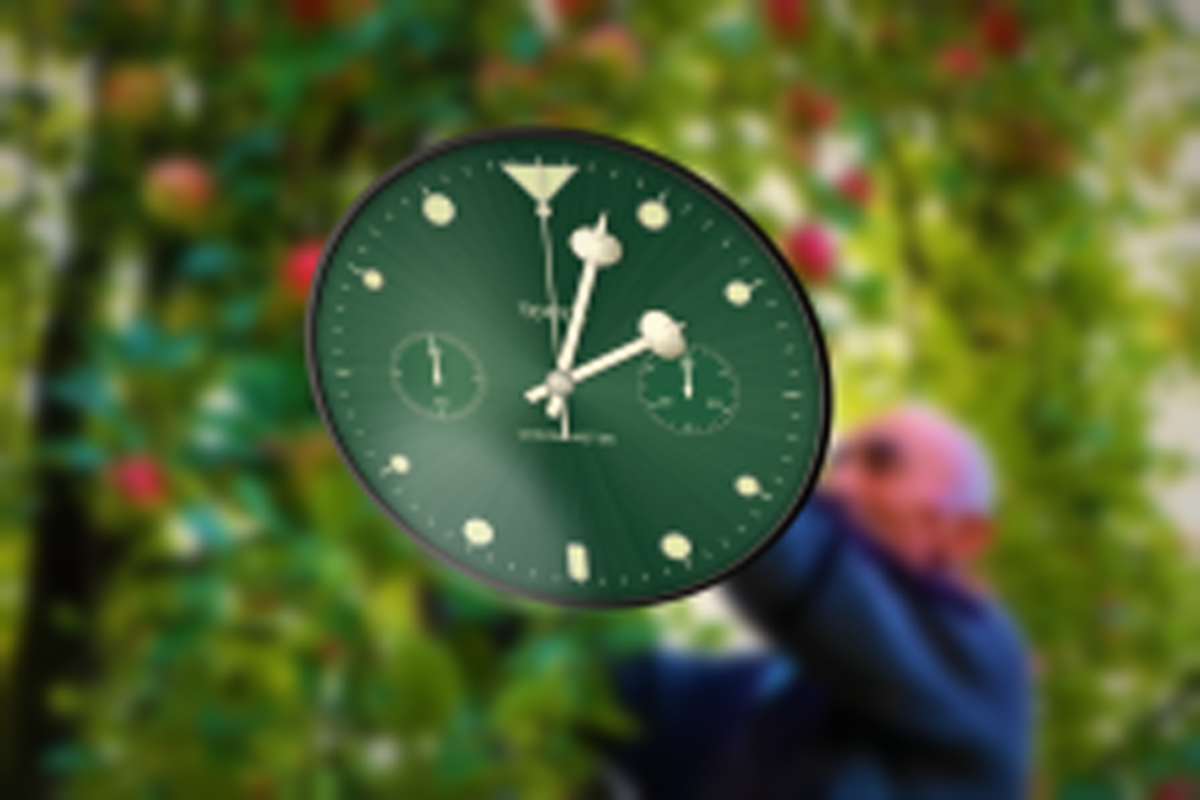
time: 2:03
